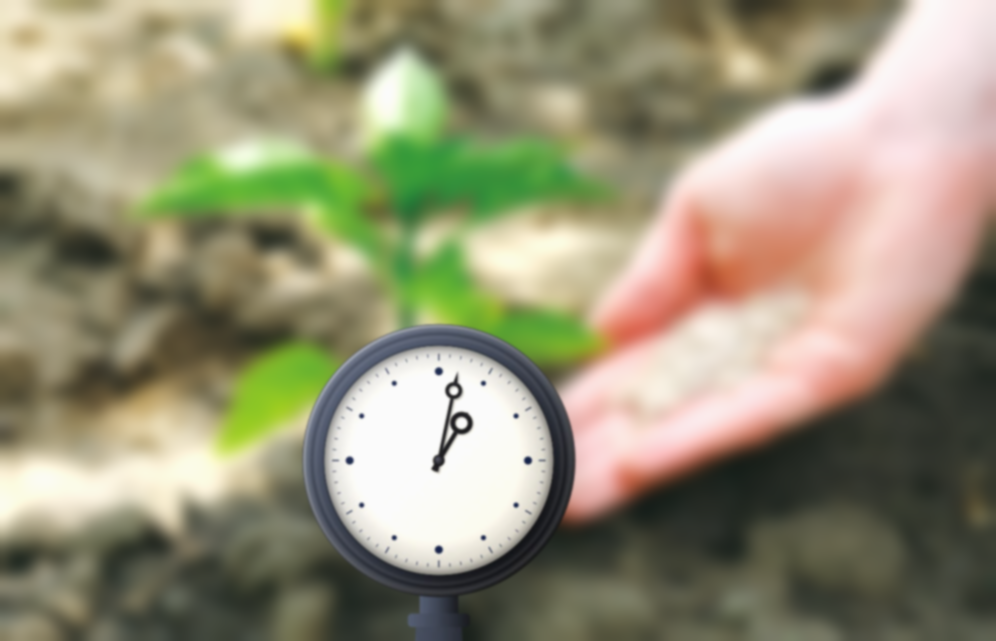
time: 1:02
